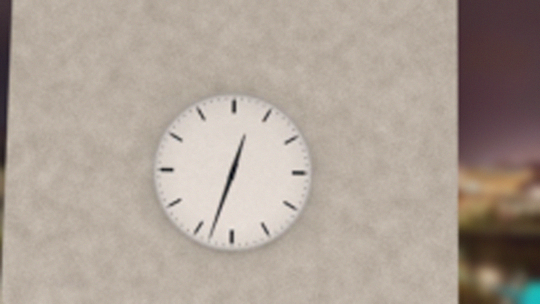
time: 12:33
